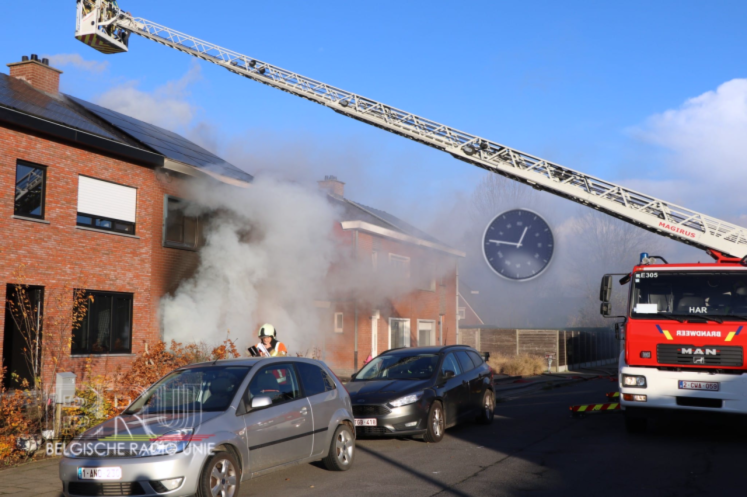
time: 12:46
